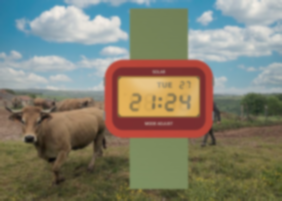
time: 21:24
